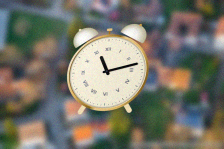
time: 11:13
